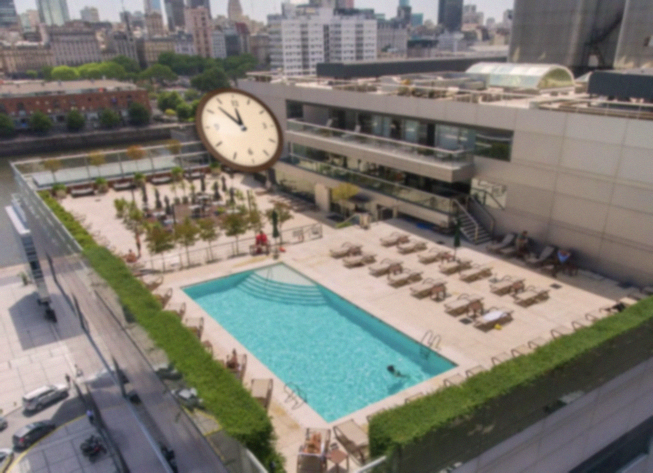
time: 11:53
